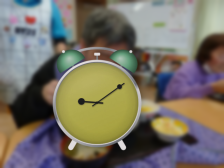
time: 9:09
